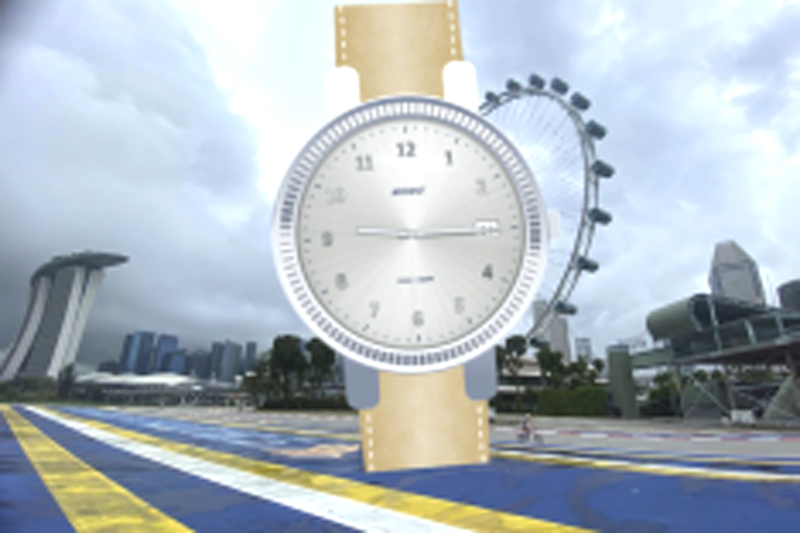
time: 9:15
